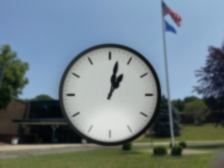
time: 1:02
